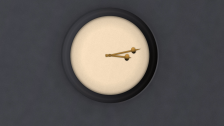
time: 3:13
